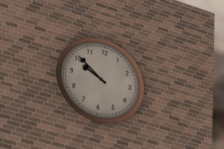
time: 9:51
